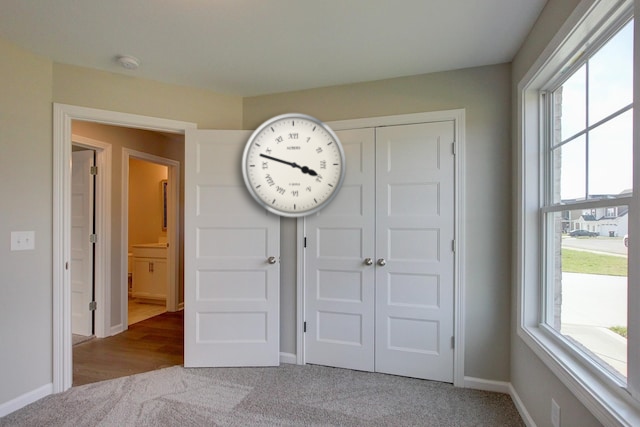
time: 3:48
